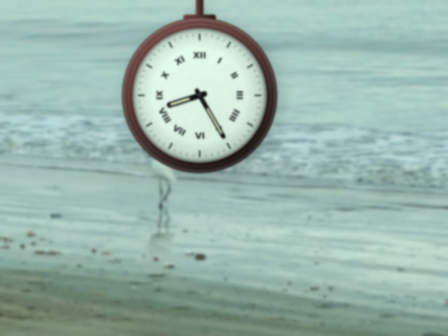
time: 8:25
